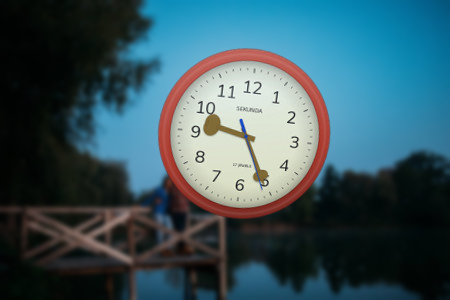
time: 9:25:26
